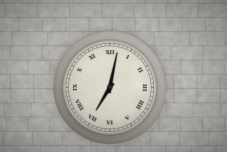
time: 7:02
